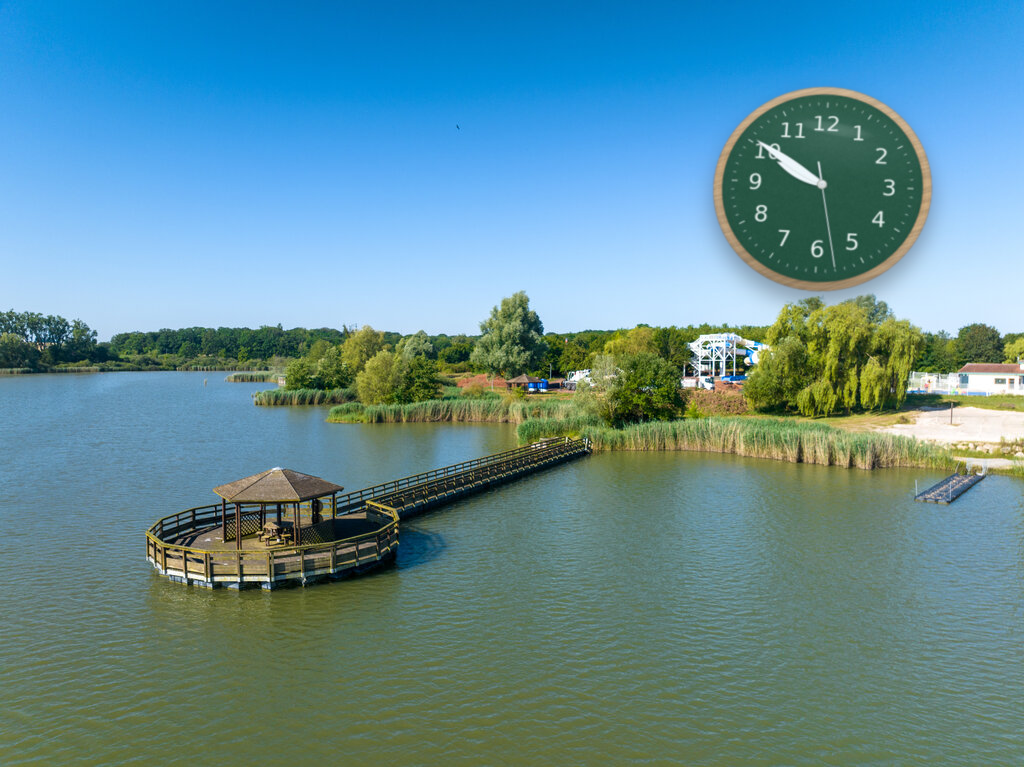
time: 9:50:28
